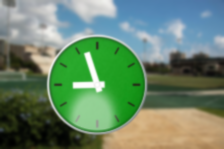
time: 8:57
